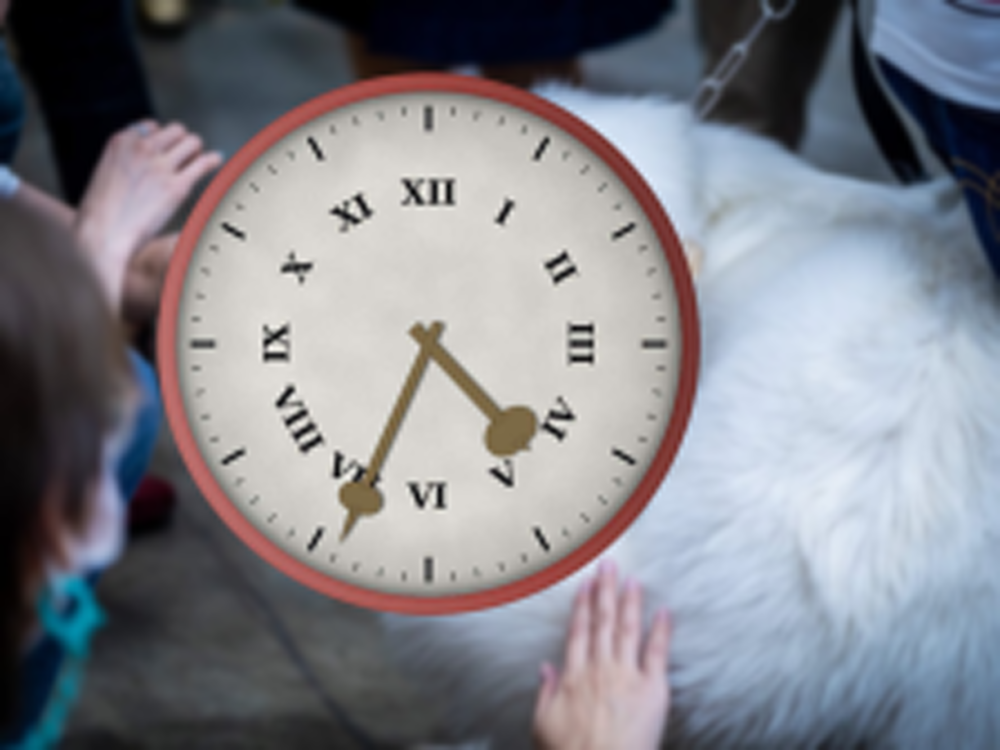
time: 4:34
